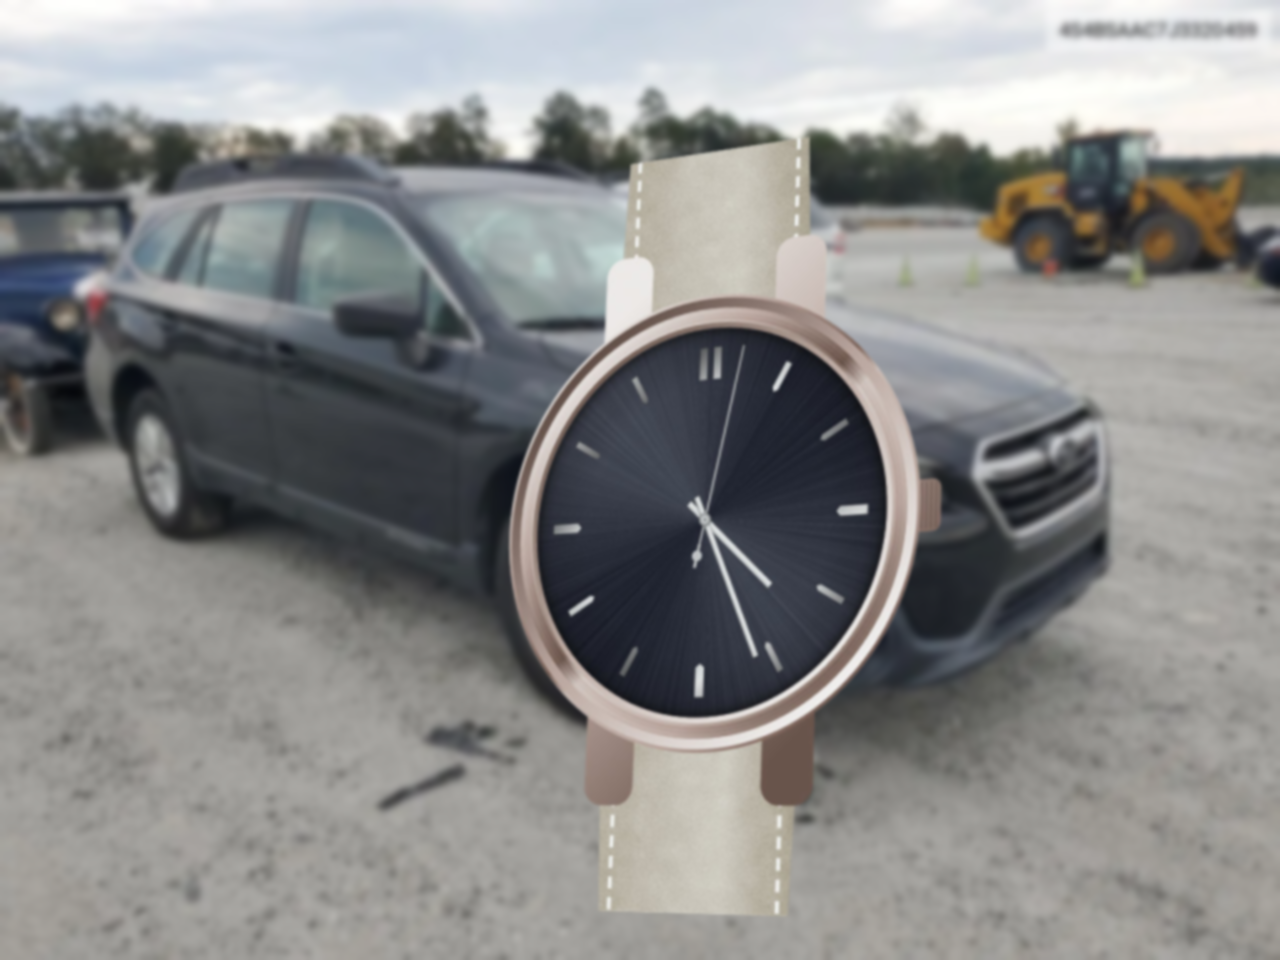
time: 4:26:02
